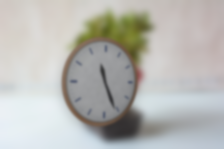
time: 11:26
